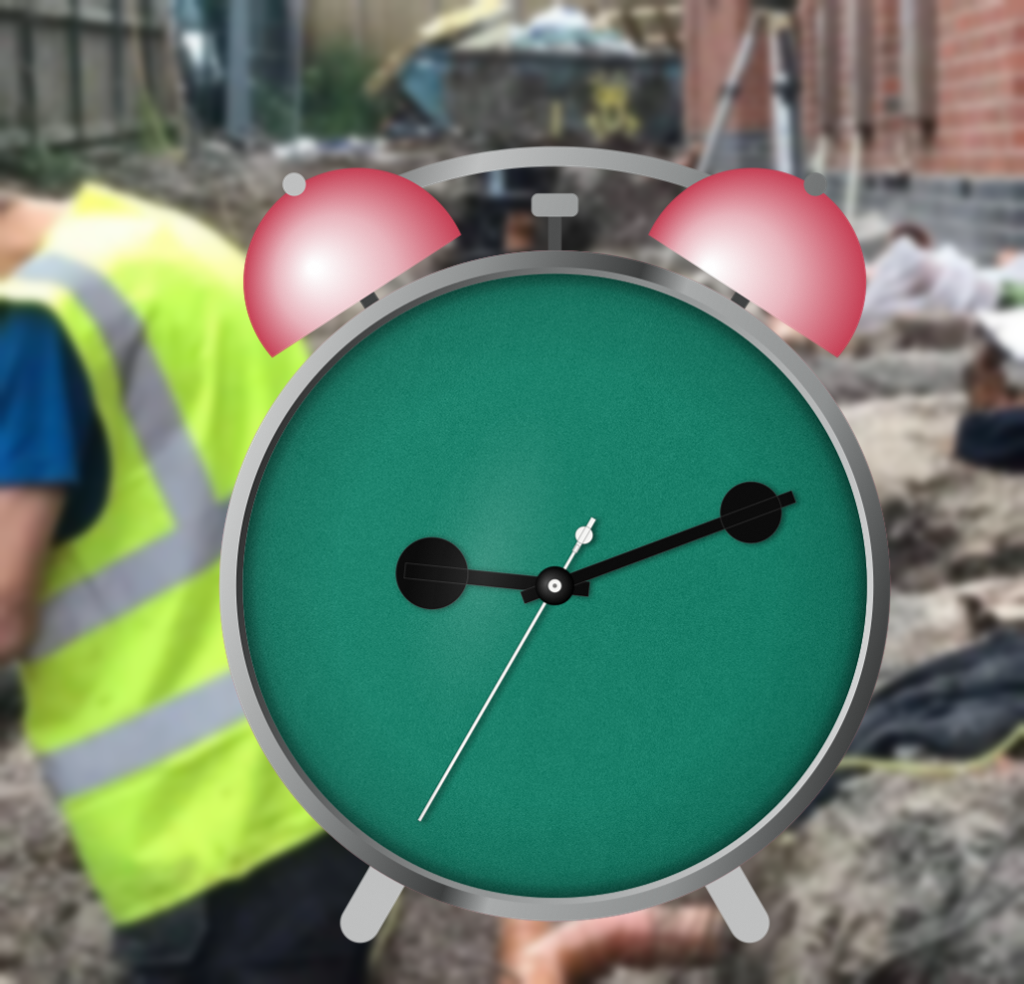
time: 9:11:35
